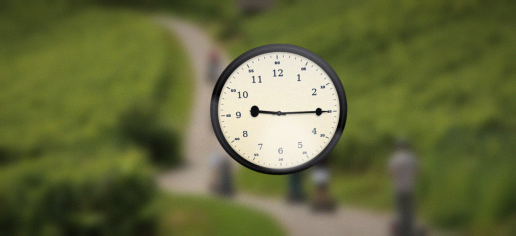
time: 9:15
